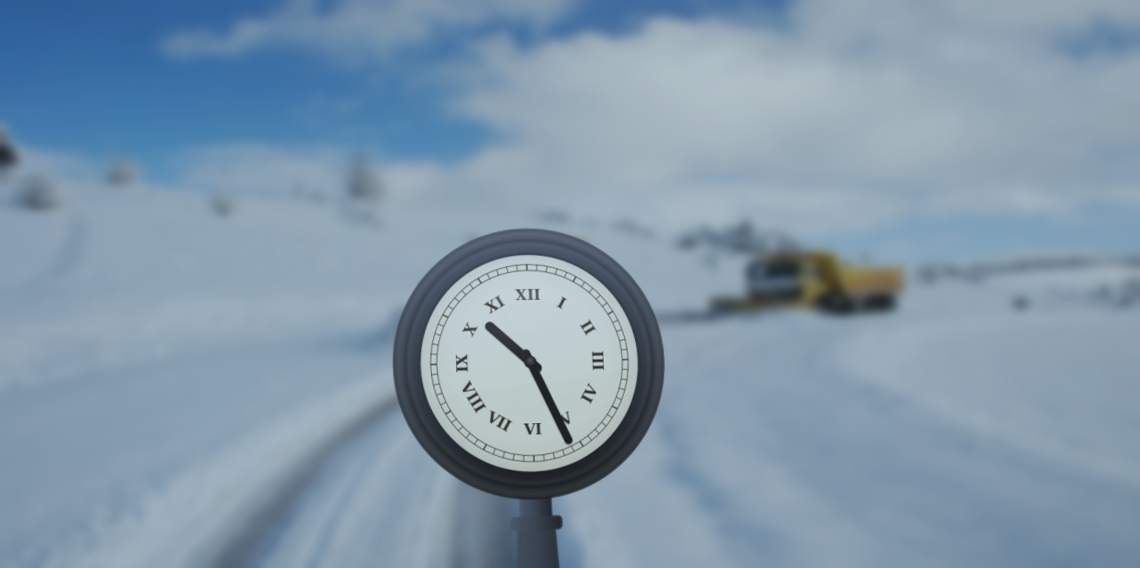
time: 10:26
